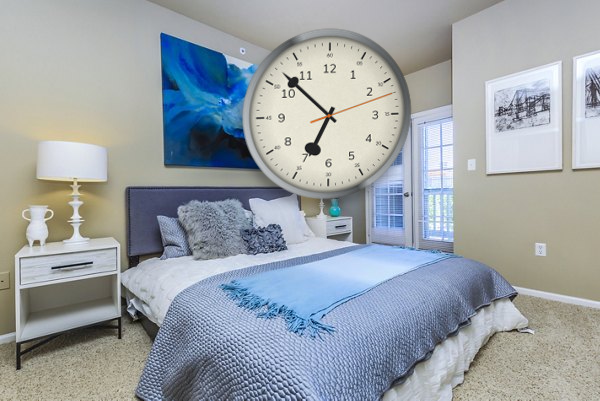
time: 6:52:12
